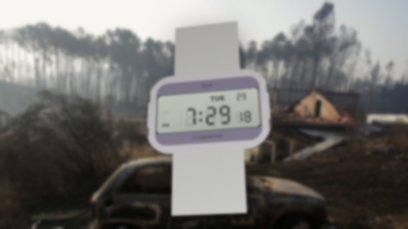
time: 7:29:18
